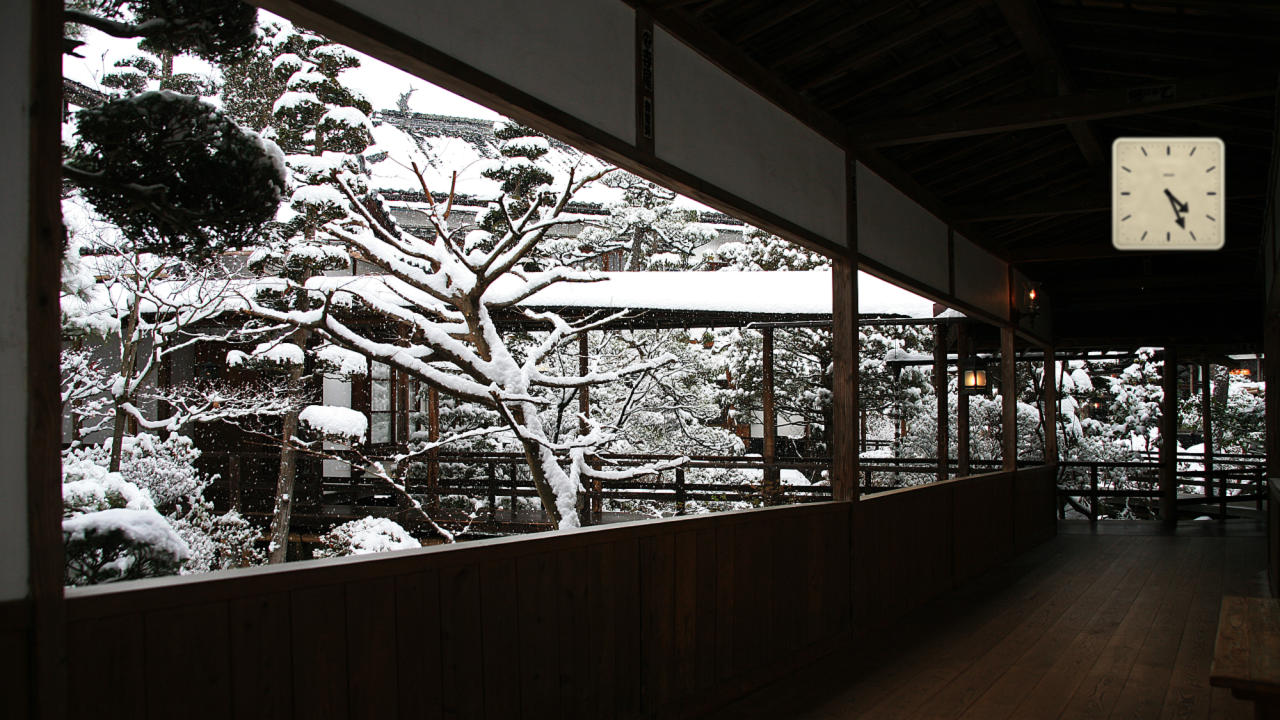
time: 4:26
